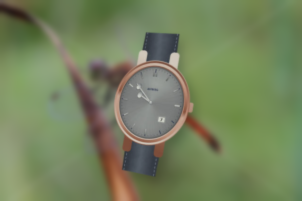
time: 9:52
